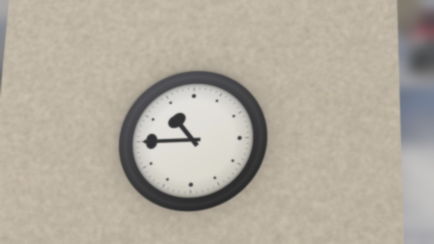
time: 10:45
